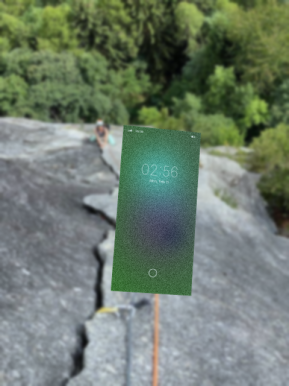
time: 2:56
